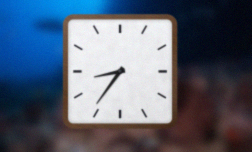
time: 8:36
